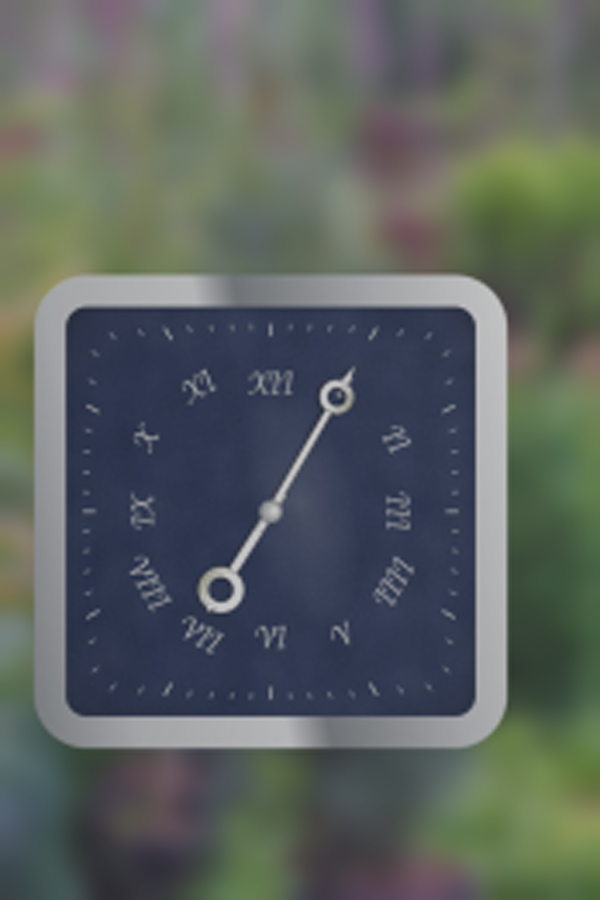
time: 7:05
